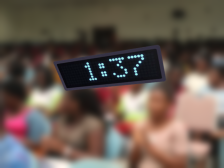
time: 1:37
